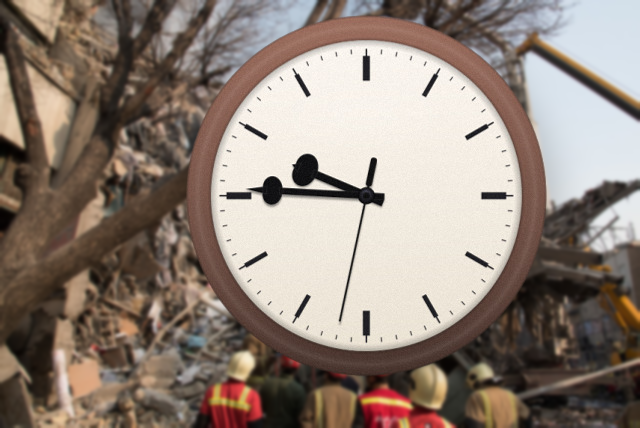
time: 9:45:32
